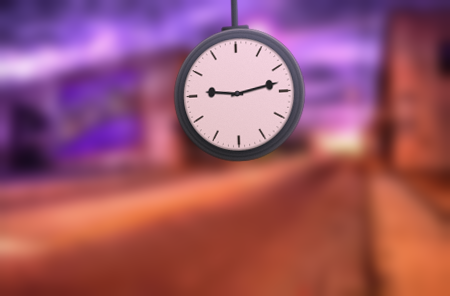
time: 9:13
